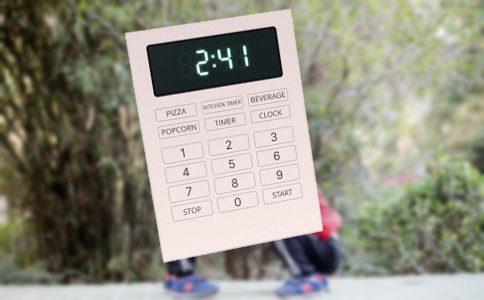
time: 2:41
